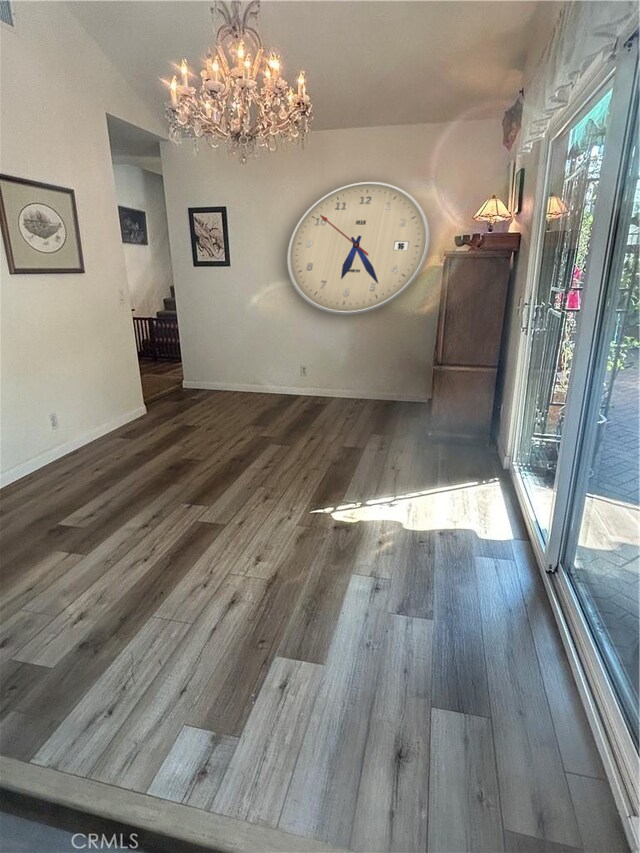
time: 6:23:51
